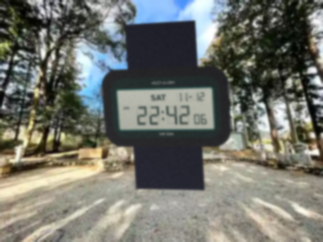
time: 22:42
